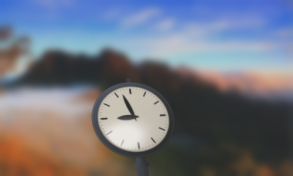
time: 8:57
